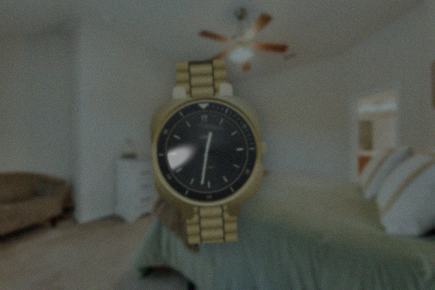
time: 12:32
